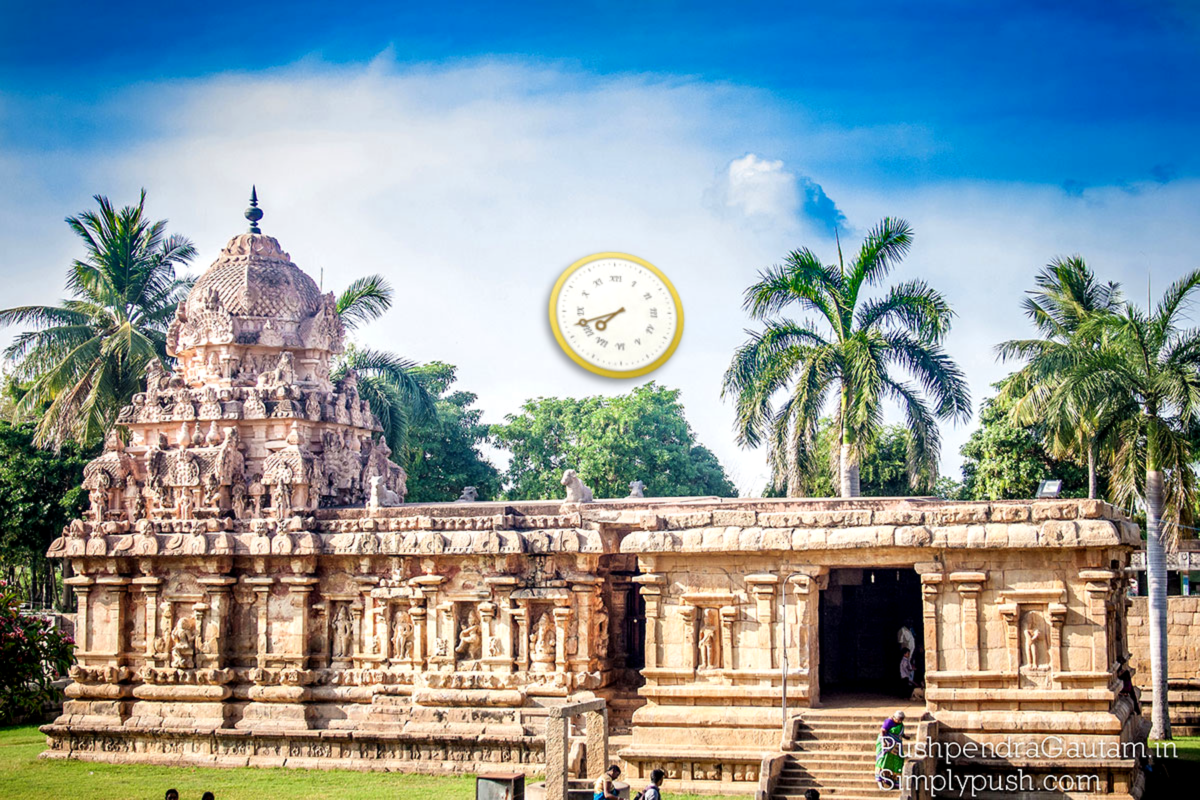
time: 7:42
